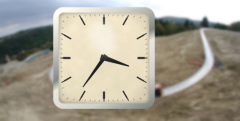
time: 3:36
